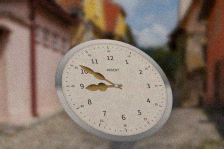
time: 8:51
